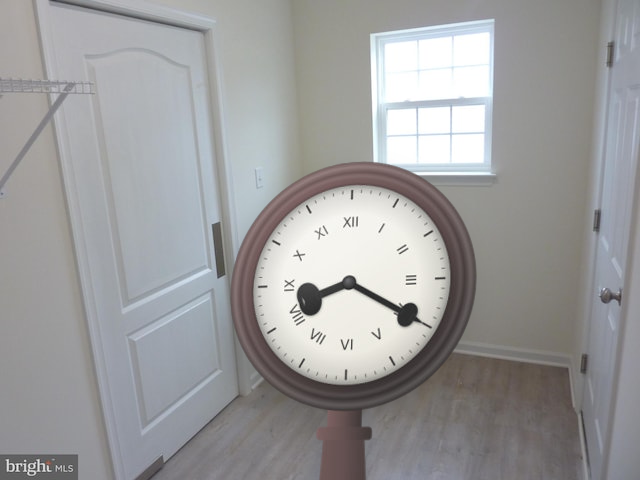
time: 8:20
